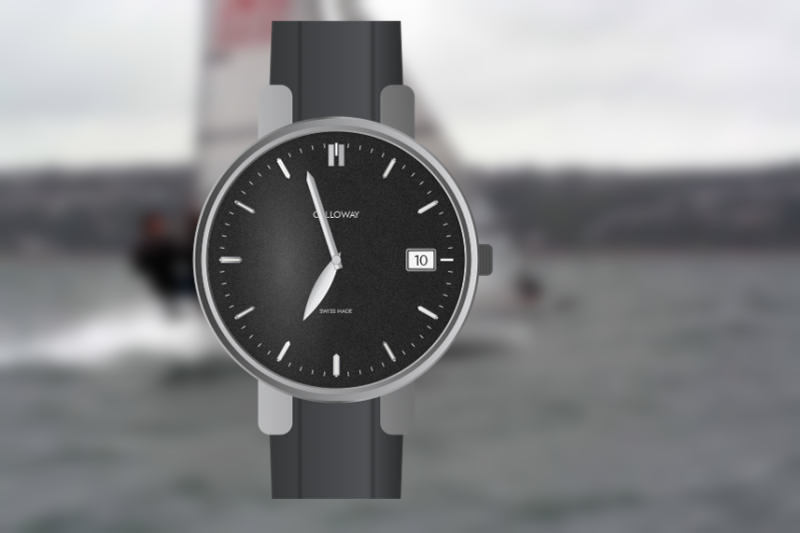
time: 6:57
